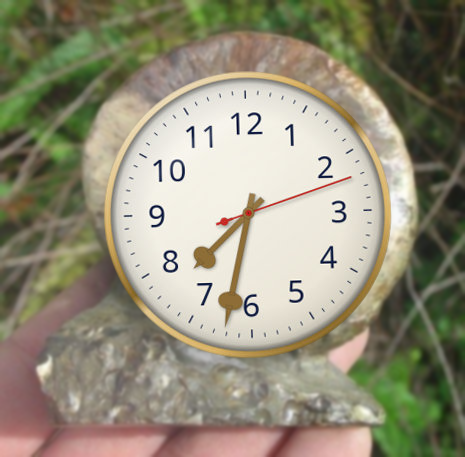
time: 7:32:12
